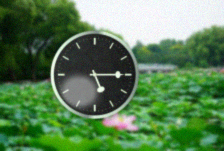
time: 5:15
